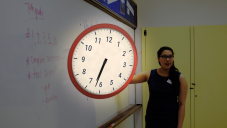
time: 6:32
